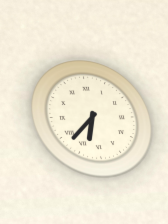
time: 6:38
